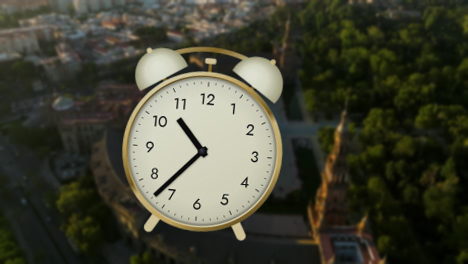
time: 10:37
